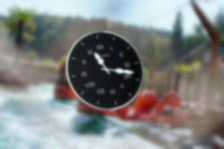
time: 11:18
